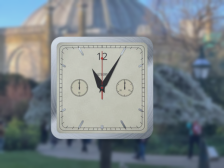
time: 11:05
